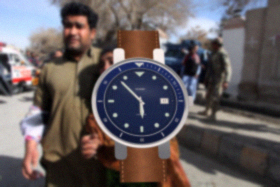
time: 5:53
